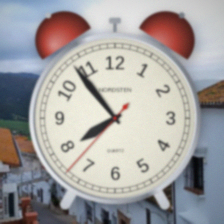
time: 7:53:37
